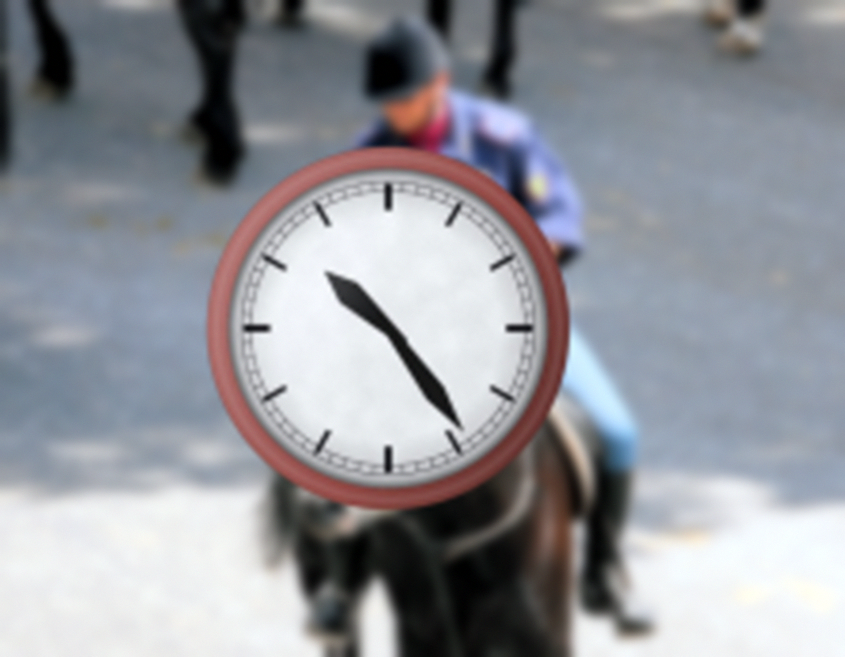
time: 10:24
